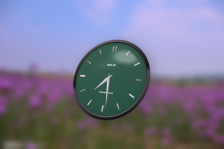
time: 7:29
